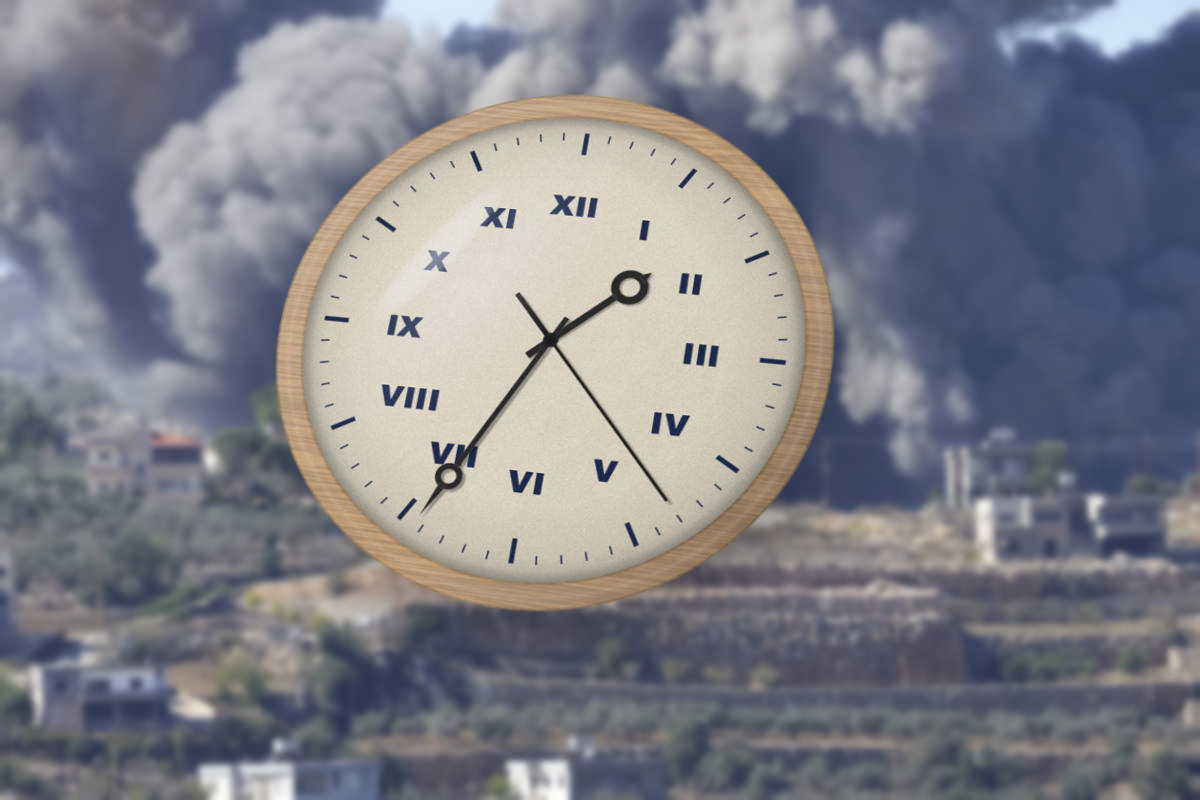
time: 1:34:23
